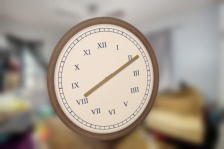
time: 8:11
